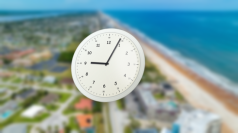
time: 9:04
